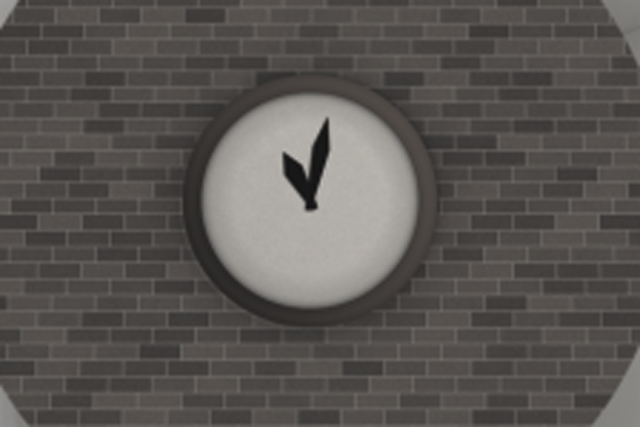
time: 11:02
